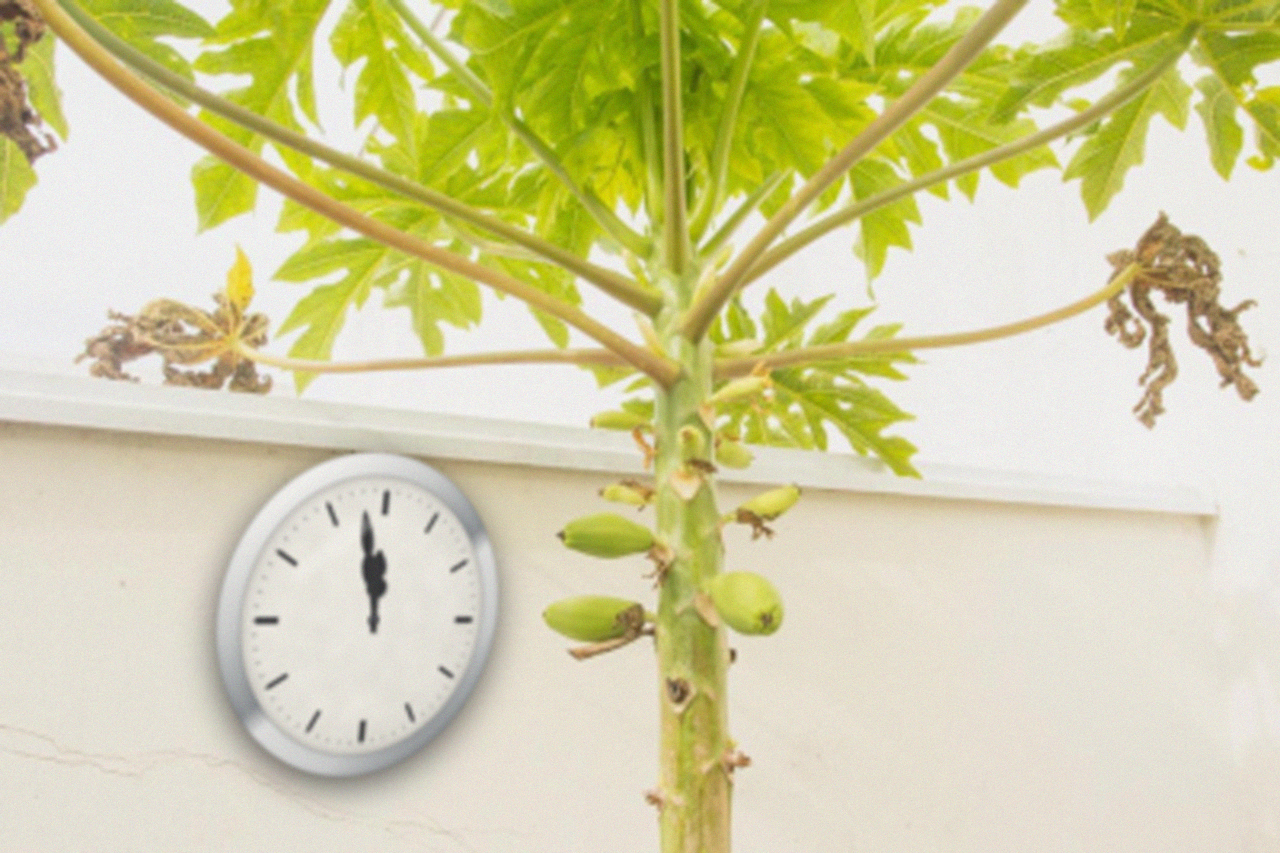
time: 11:58
